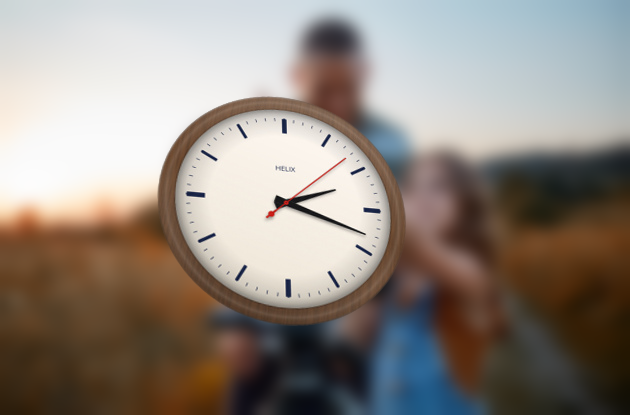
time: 2:18:08
